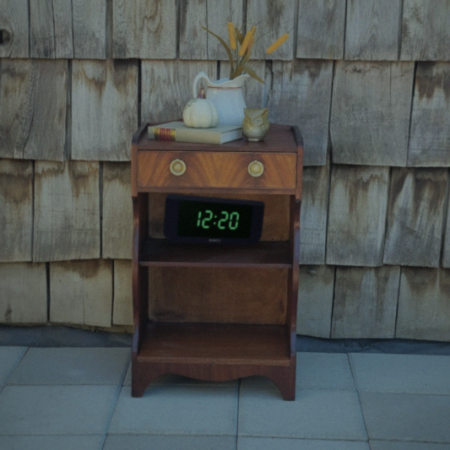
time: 12:20
